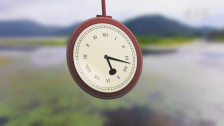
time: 5:17
